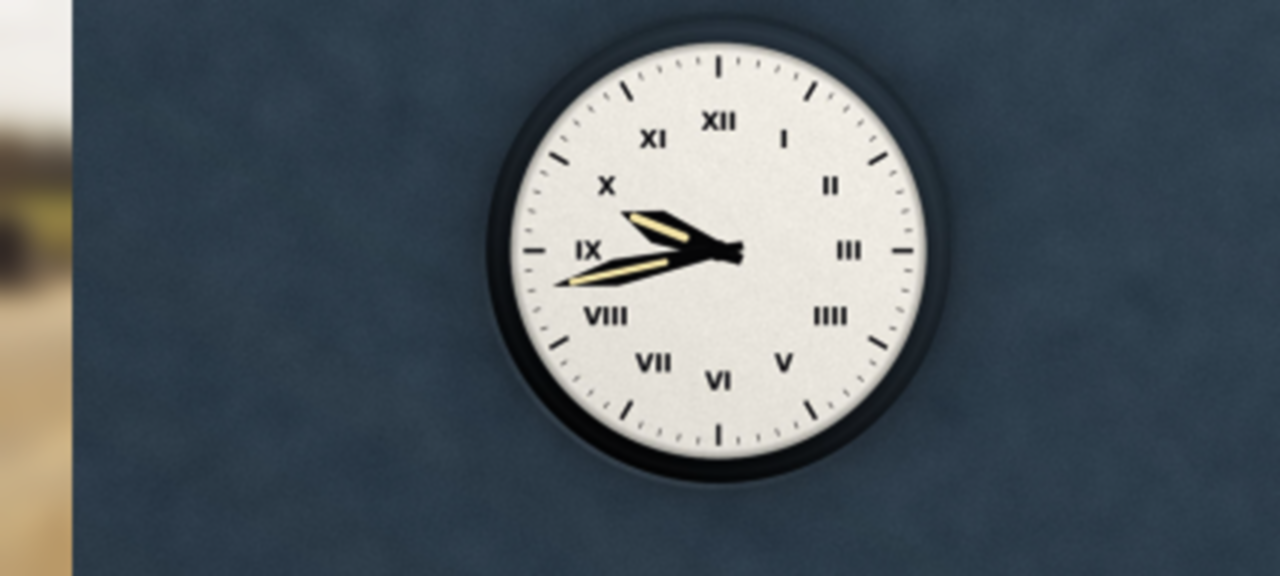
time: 9:43
